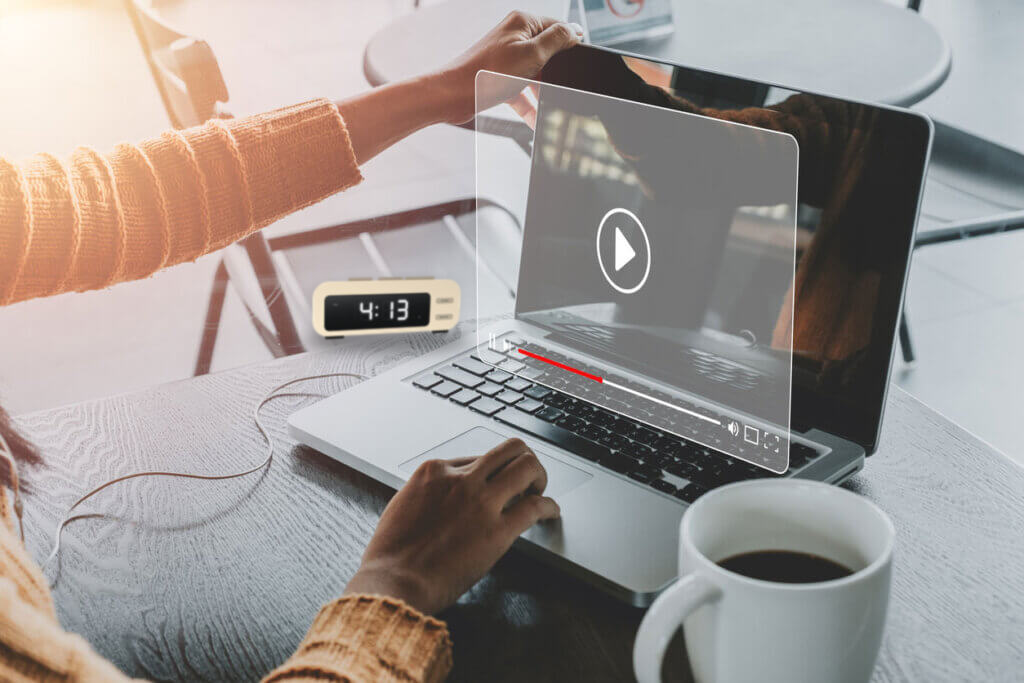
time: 4:13
